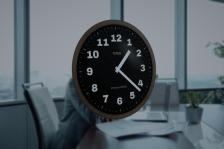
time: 1:22
